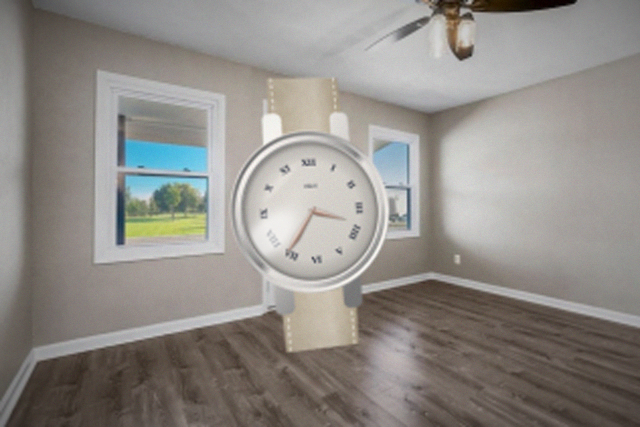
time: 3:36
